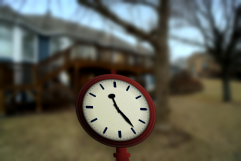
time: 11:24
